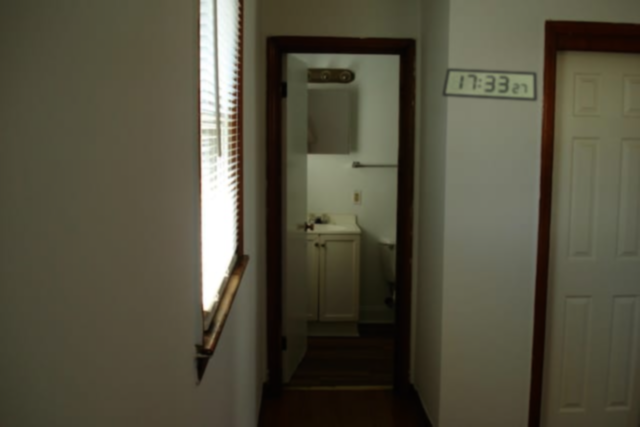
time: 17:33
